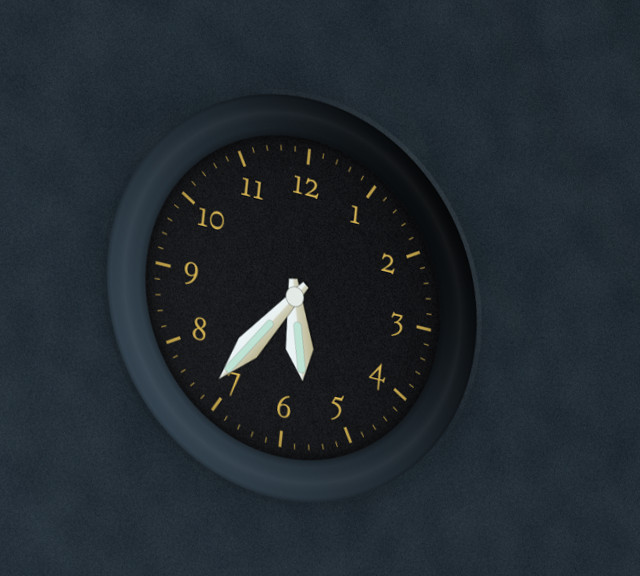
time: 5:36
